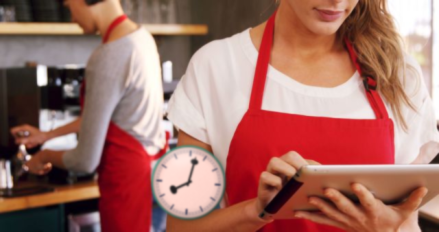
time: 8:02
